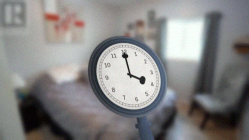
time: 4:00
